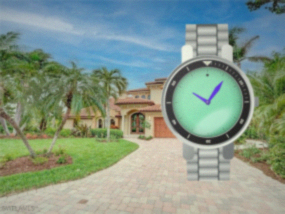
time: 10:06
